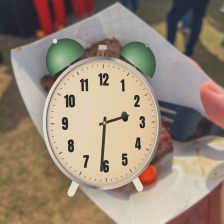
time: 2:31
